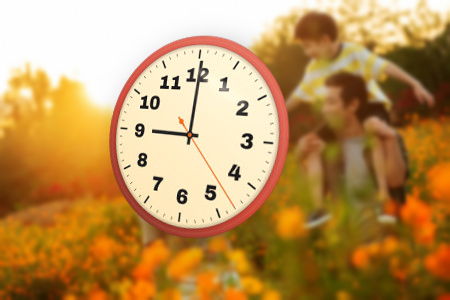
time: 9:00:23
